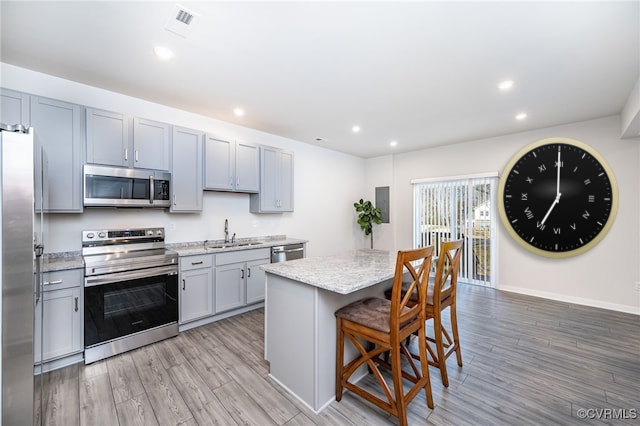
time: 7:00
